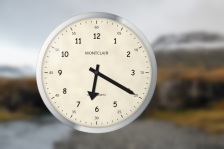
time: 6:20
